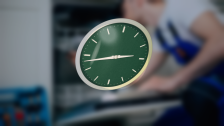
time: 2:43
